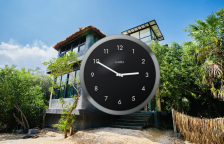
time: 2:50
